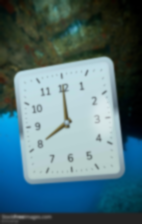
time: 8:00
